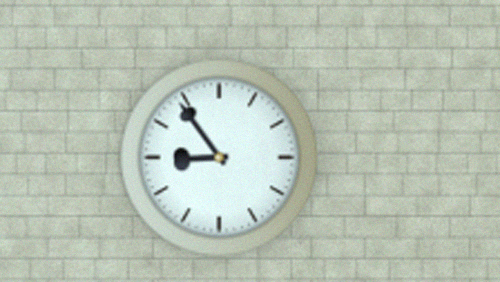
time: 8:54
